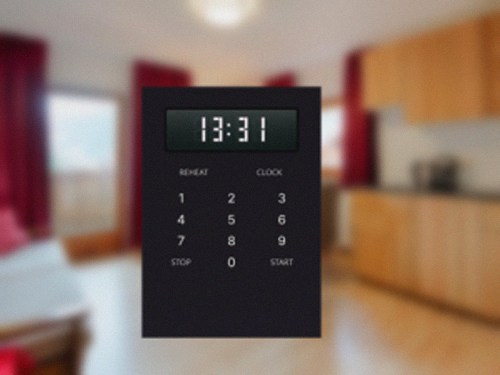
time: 13:31
